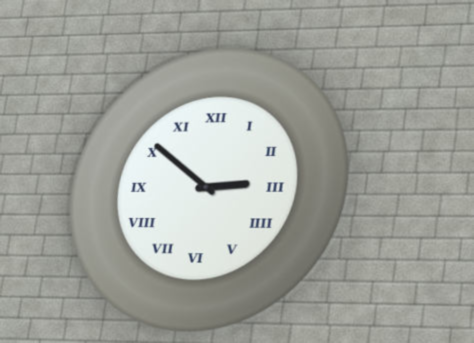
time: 2:51
